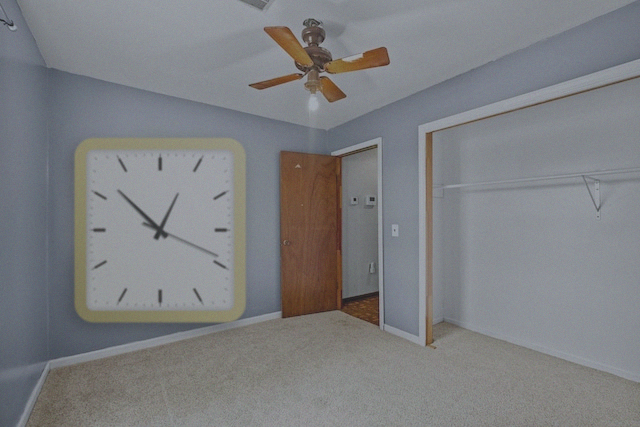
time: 12:52:19
